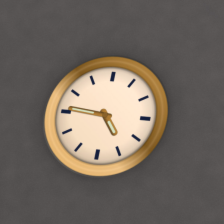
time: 4:46
